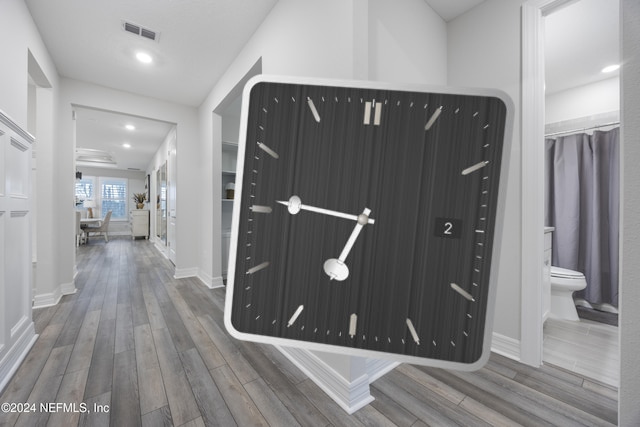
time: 6:46
